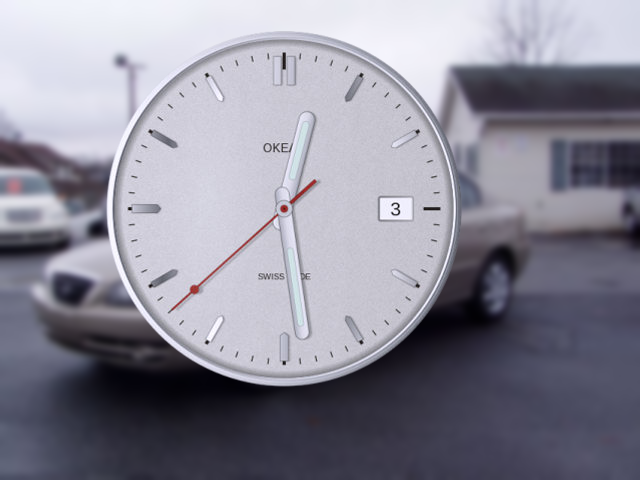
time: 12:28:38
